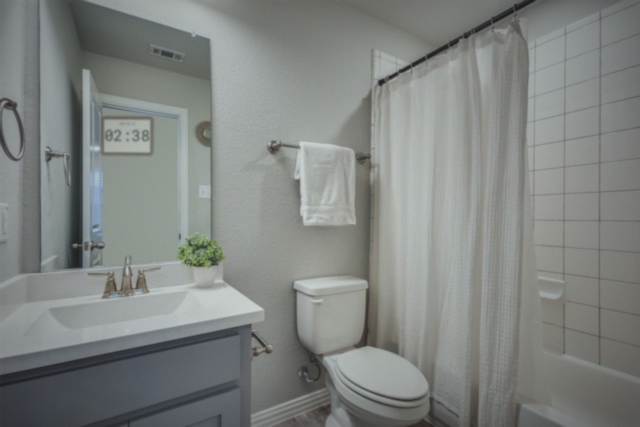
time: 2:38
